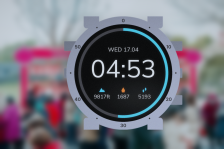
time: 4:53
